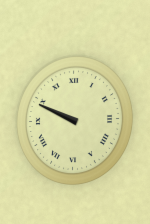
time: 9:49
